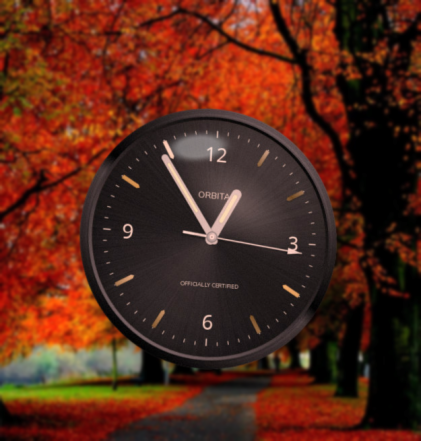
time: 12:54:16
